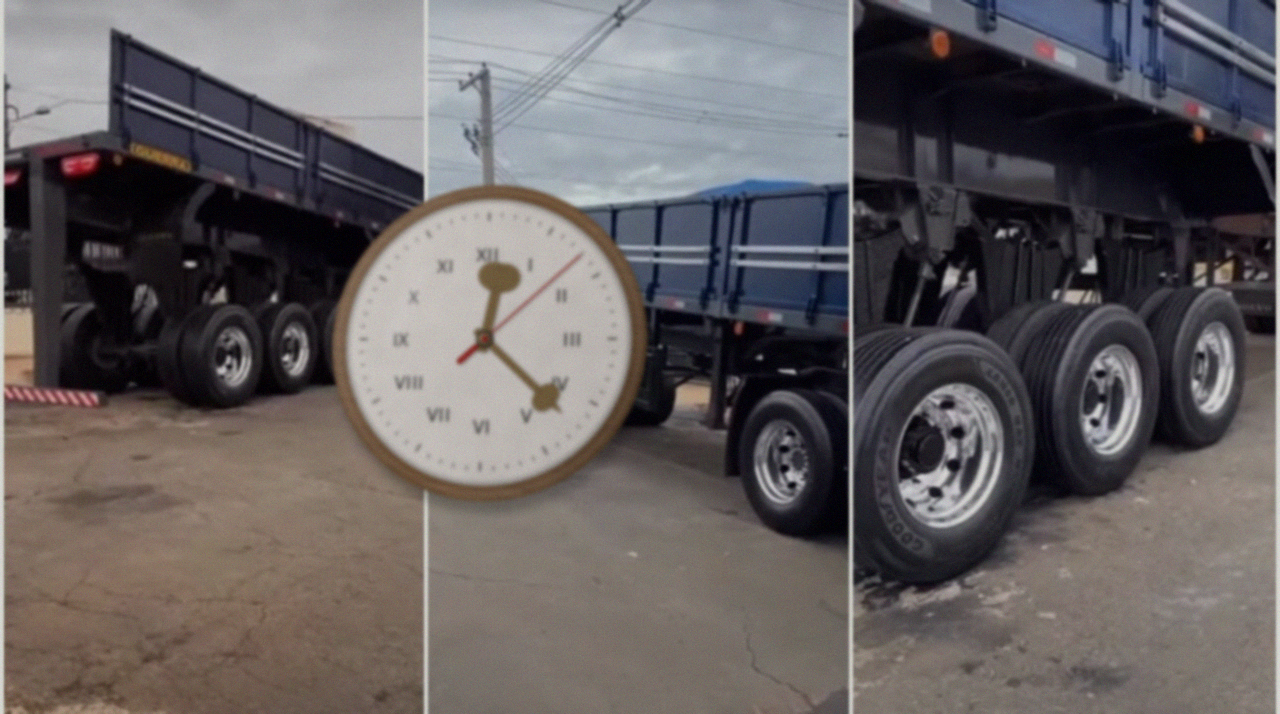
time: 12:22:08
